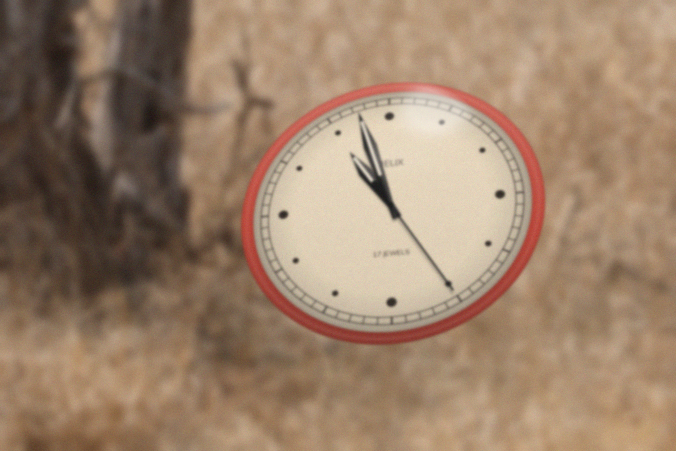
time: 10:57:25
